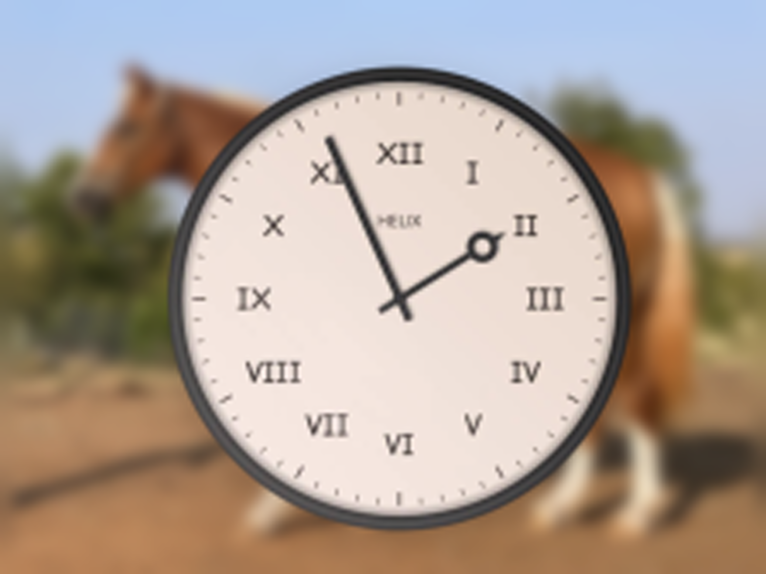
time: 1:56
